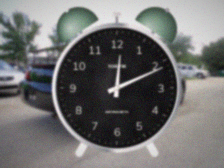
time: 12:11
